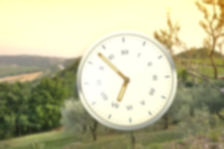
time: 6:53
